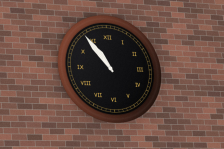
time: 10:54
